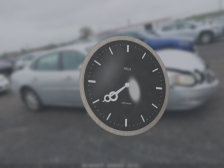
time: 7:39
